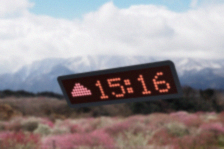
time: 15:16
